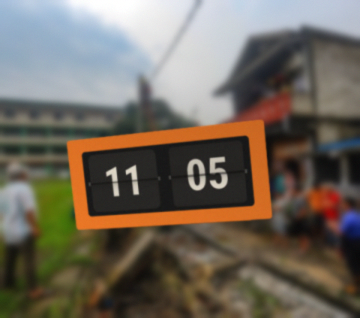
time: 11:05
